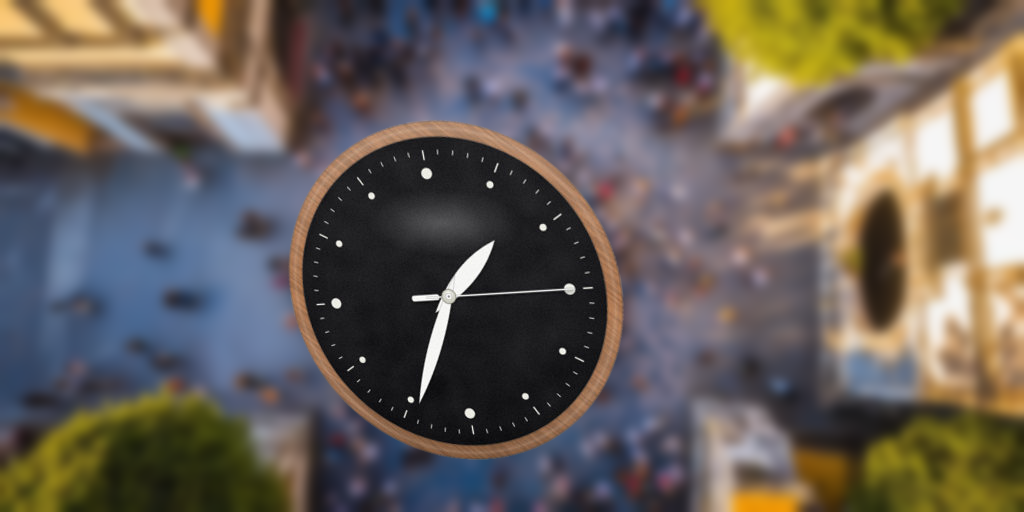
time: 1:34:15
